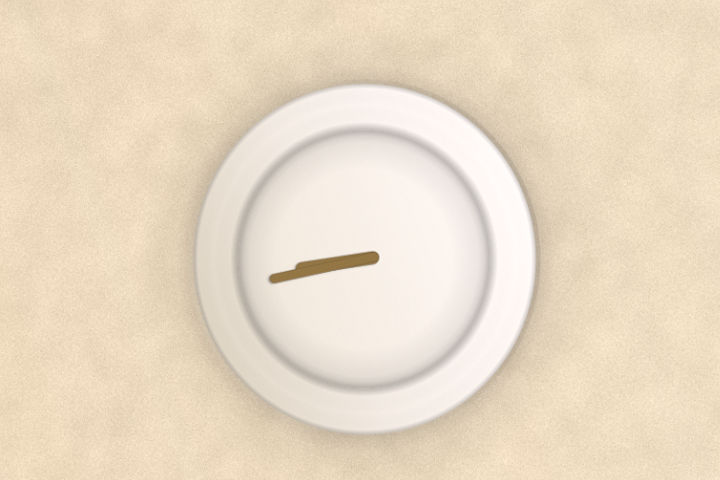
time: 8:43
